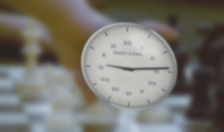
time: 9:14
